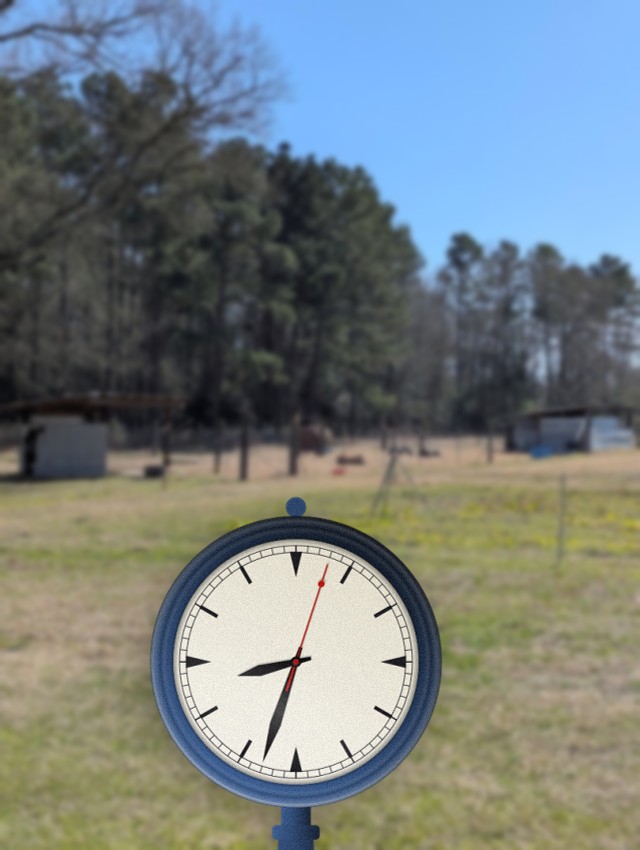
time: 8:33:03
